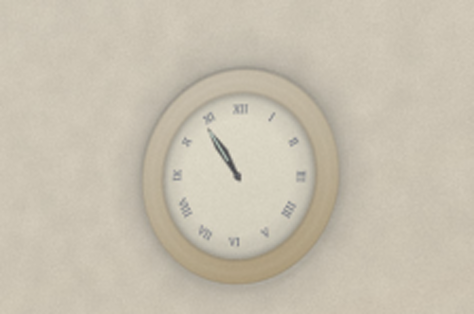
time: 10:54
